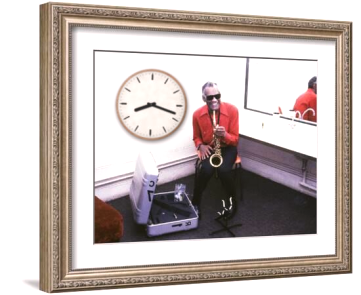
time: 8:18
